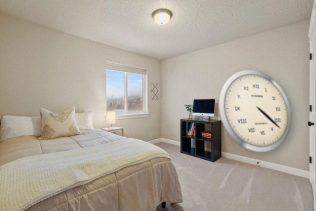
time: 4:22
